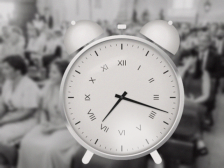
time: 7:18
